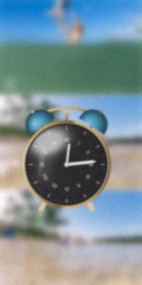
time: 12:14
